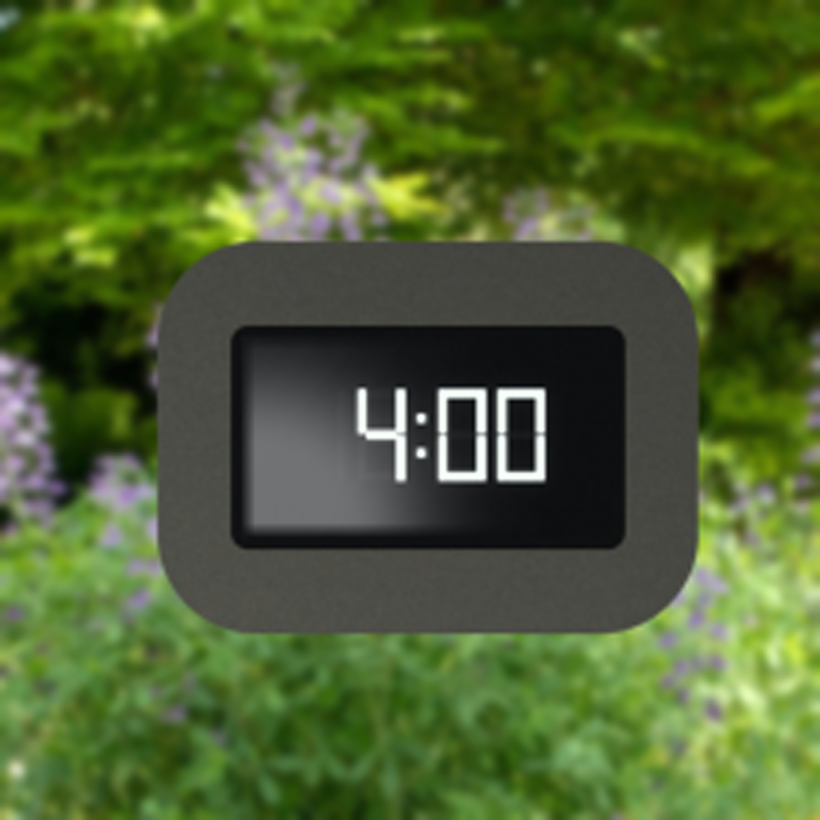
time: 4:00
